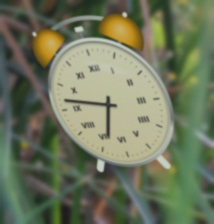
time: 6:47
